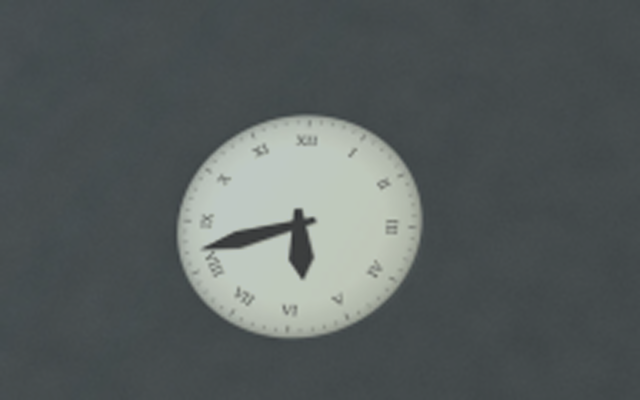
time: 5:42
